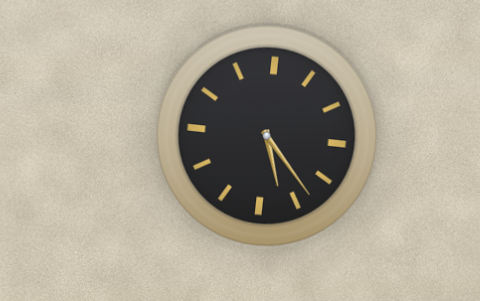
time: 5:23
